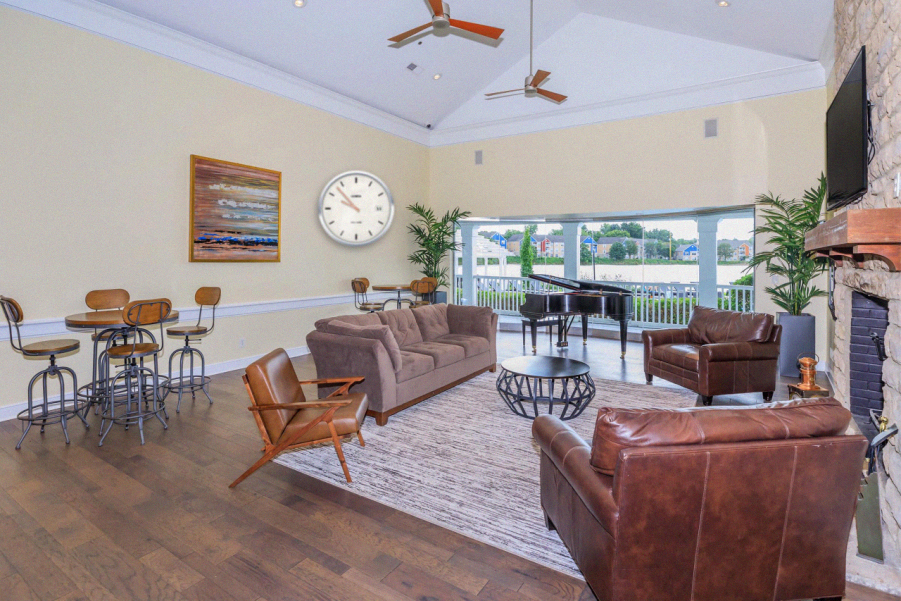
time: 9:53
